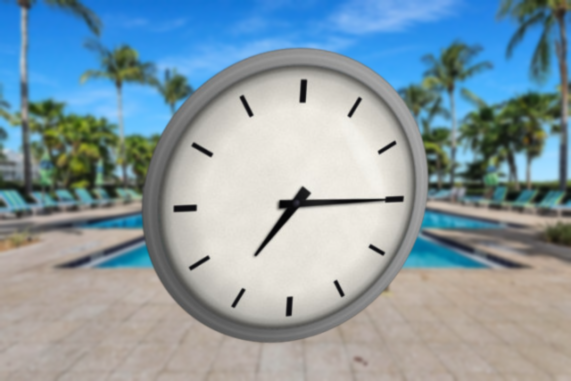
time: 7:15
